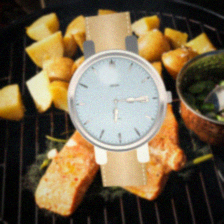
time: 6:15
